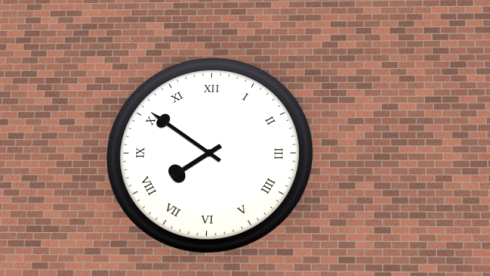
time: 7:51
